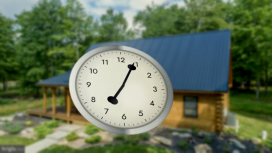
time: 7:04
